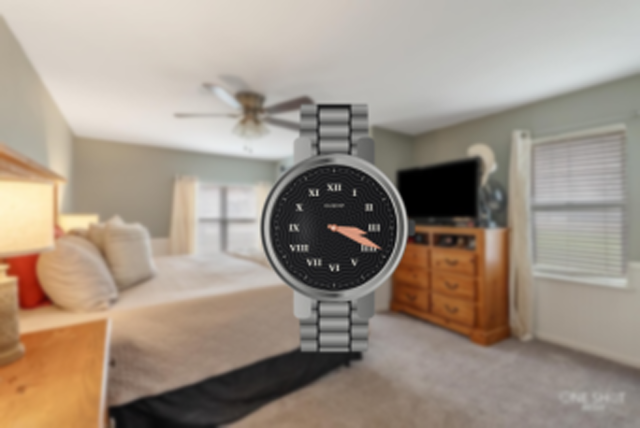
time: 3:19
